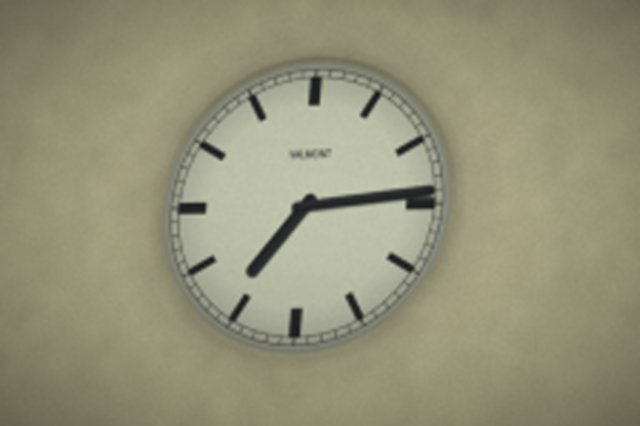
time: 7:14
